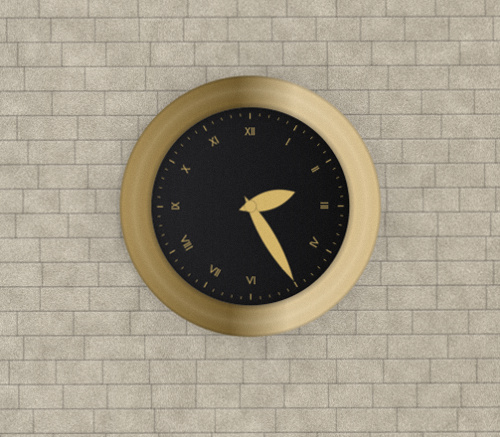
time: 2:25
